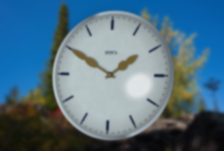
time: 1:50
